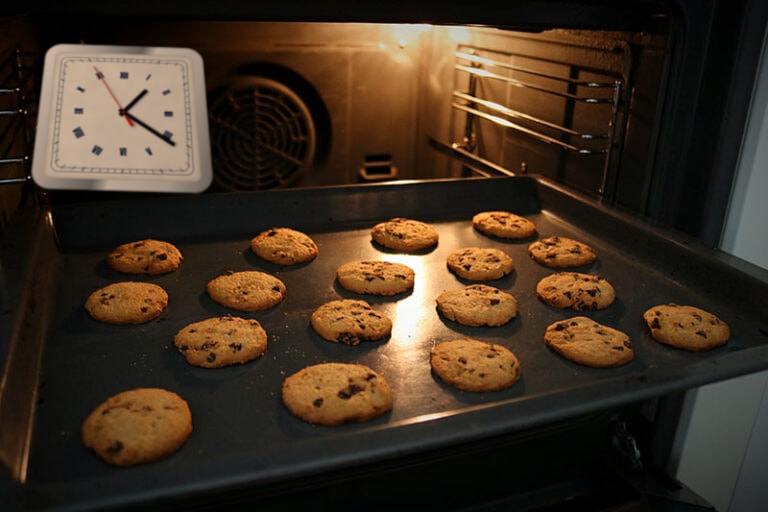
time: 1:20:55
